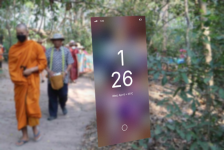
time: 1:26
